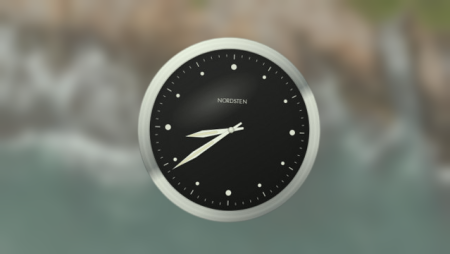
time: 8:39
